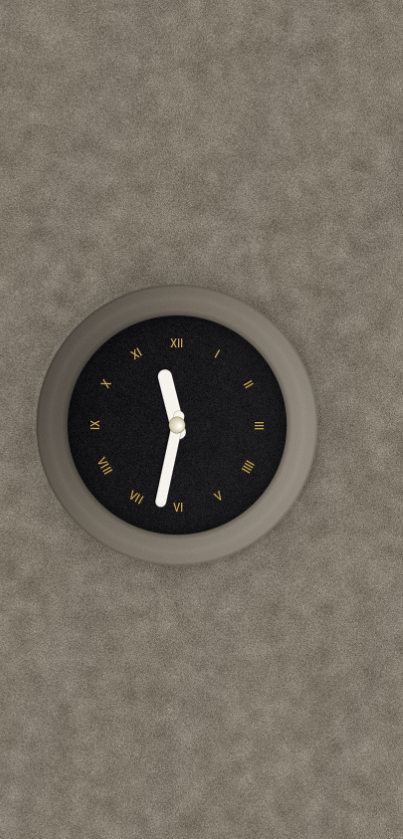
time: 11:32
